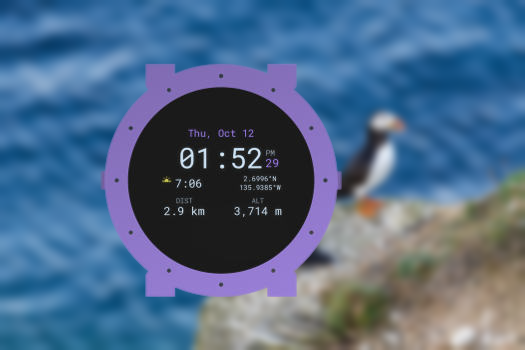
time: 1:52:29
